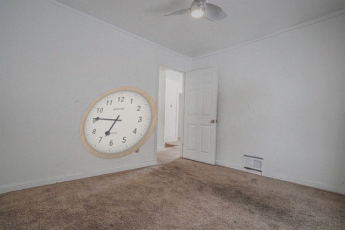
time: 6:46
